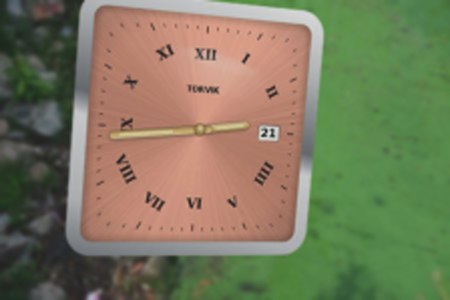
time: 2:44
